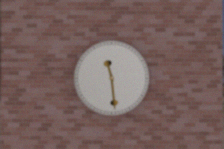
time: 11:29
